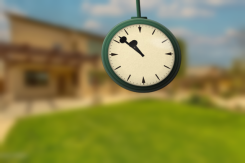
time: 10:52
